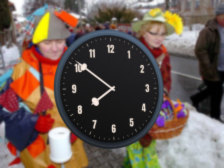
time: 7:51
